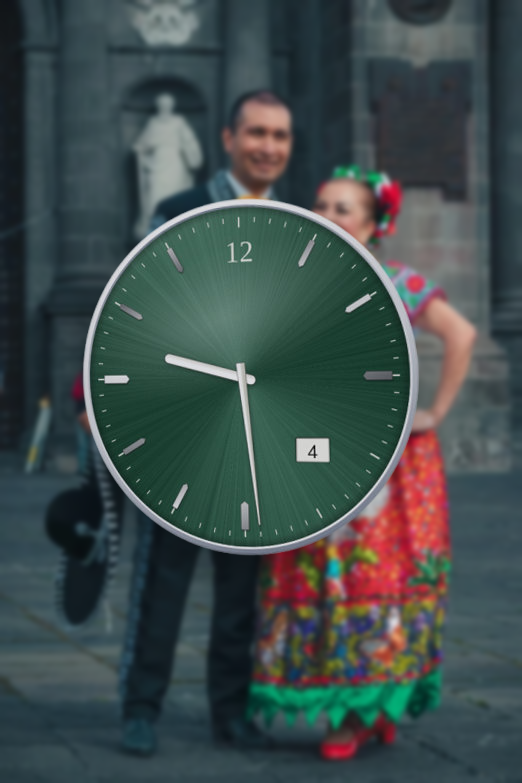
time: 9:29
